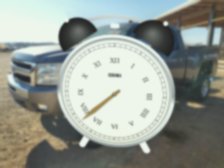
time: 7:38
